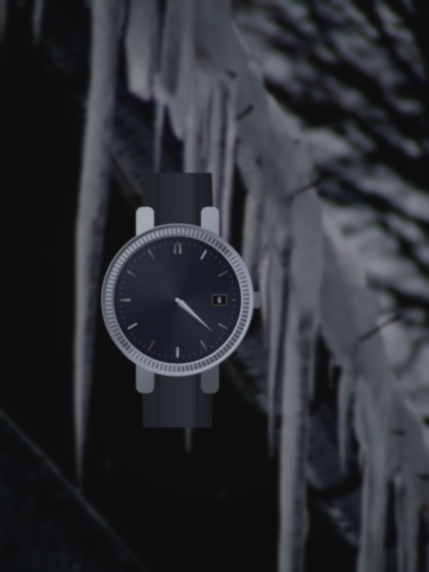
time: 4:22
